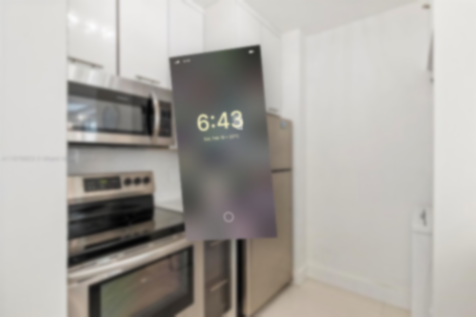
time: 6:43
